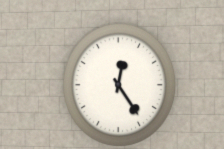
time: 12:24
